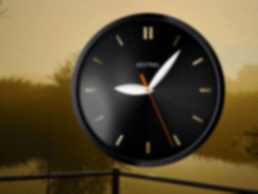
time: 9:06:26
